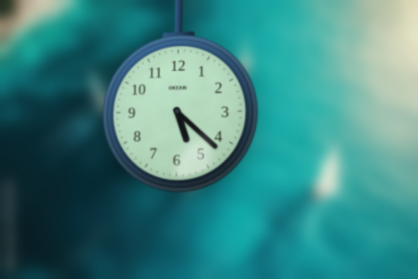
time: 5:22
